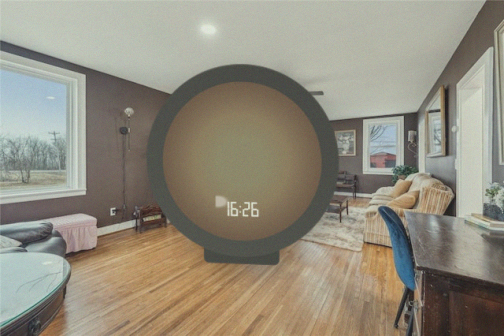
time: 16:26
